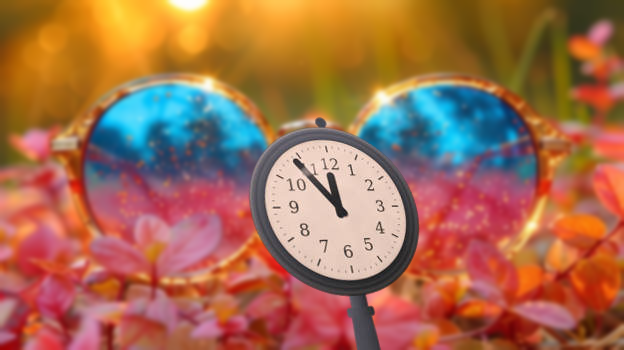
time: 11:54
